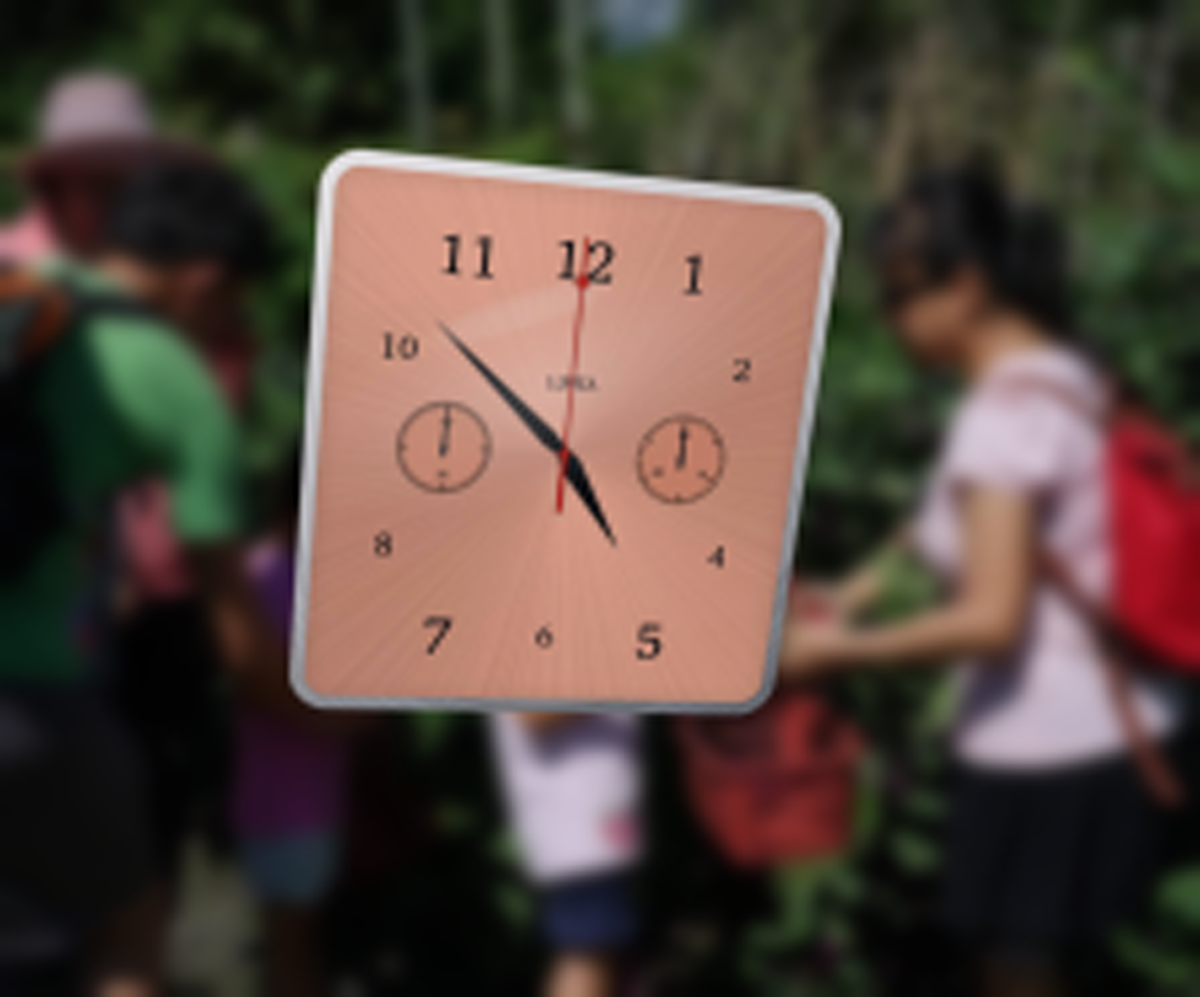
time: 4:52
